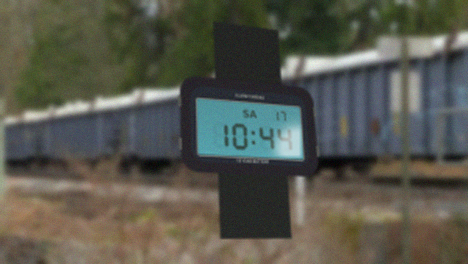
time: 10:44
